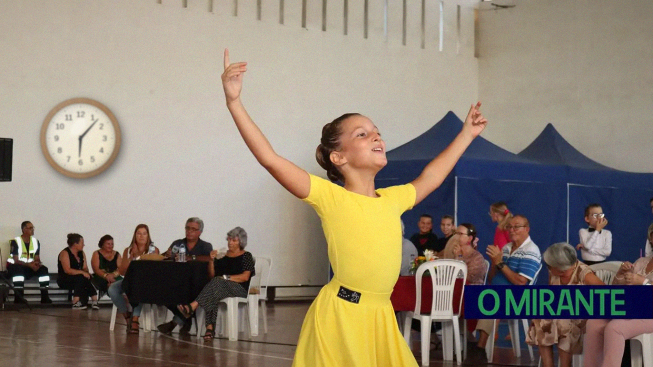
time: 6:07
